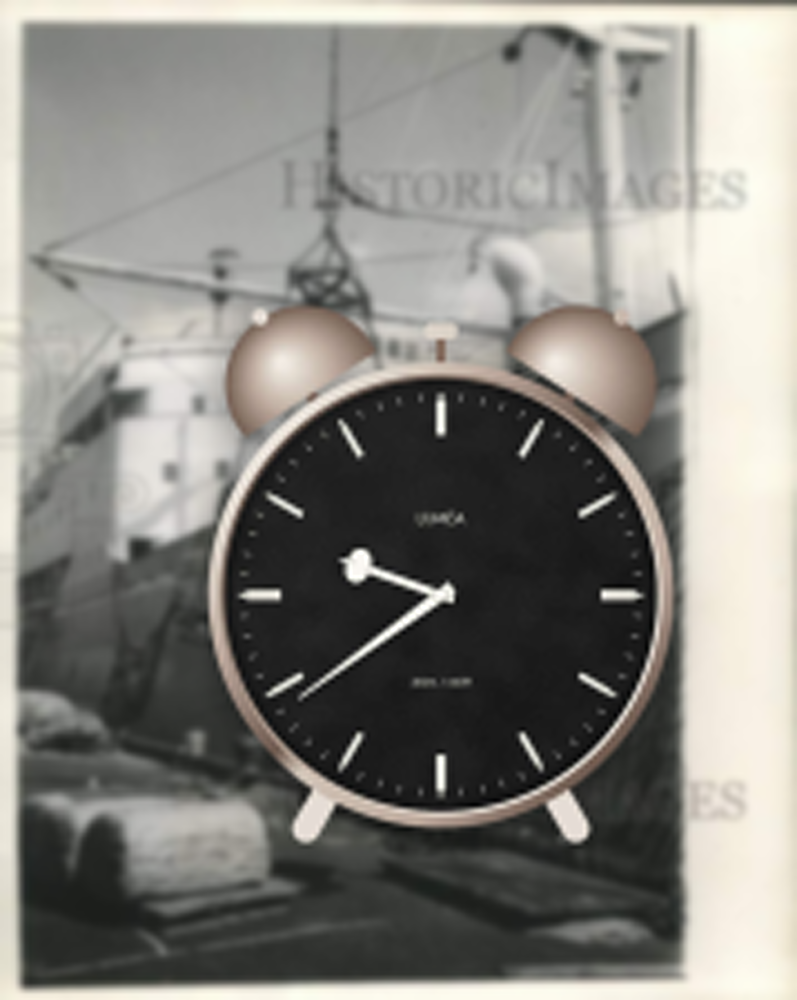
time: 9:39
